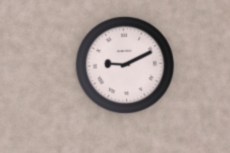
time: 9:11
